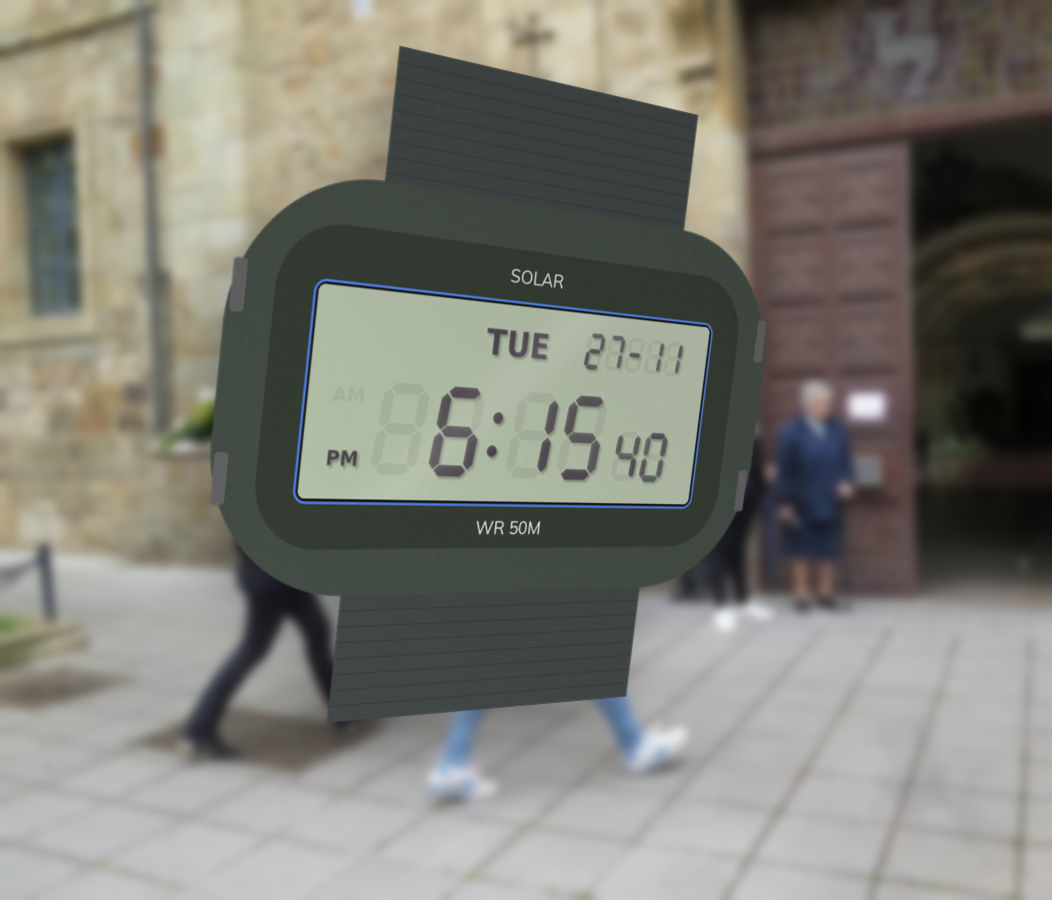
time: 6:15:40
